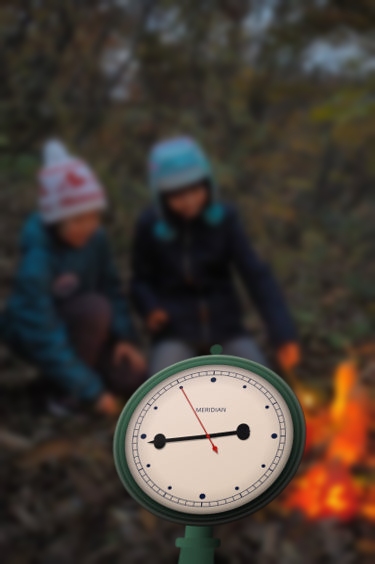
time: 2:43:55
